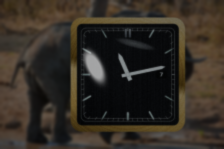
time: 11:13
